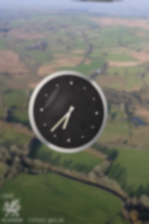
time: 6:37
